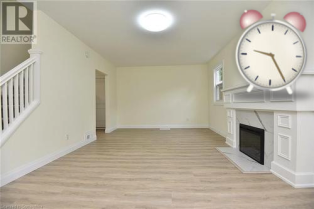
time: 9:25
